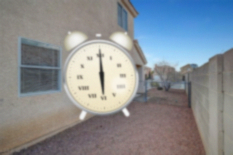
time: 6:00
